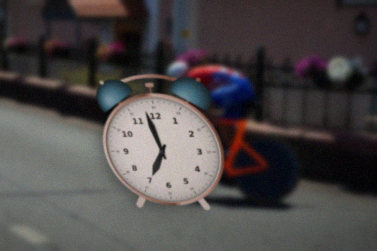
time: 6:58
